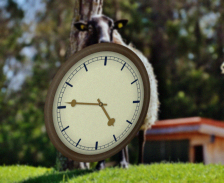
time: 4:46
